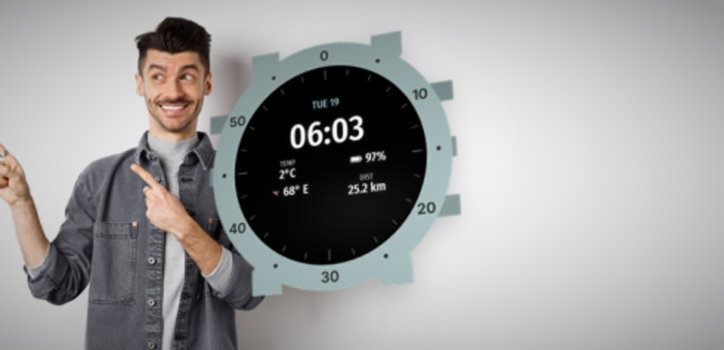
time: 6:03
